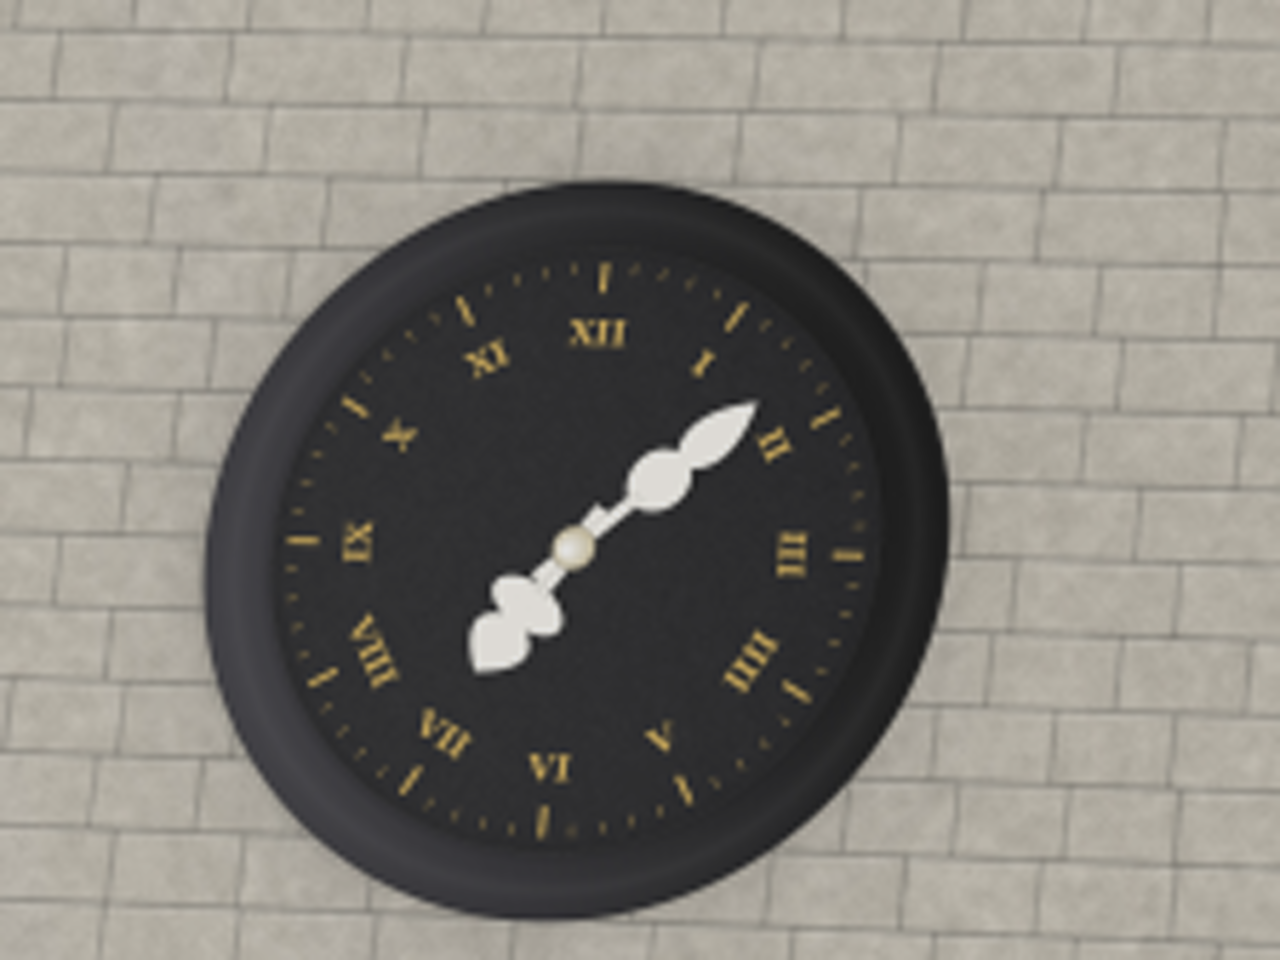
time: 7:08
